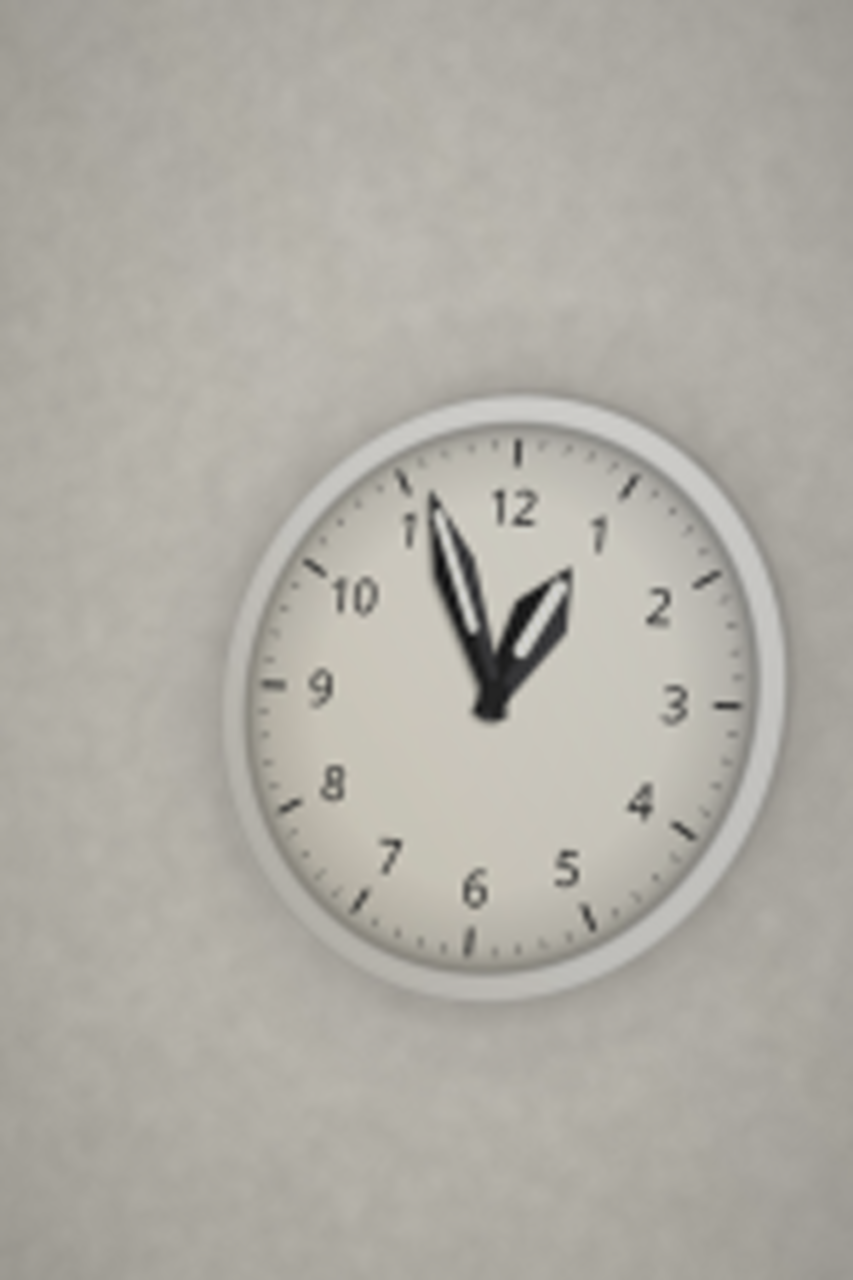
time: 12:56
